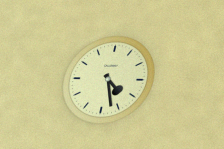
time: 4:27
